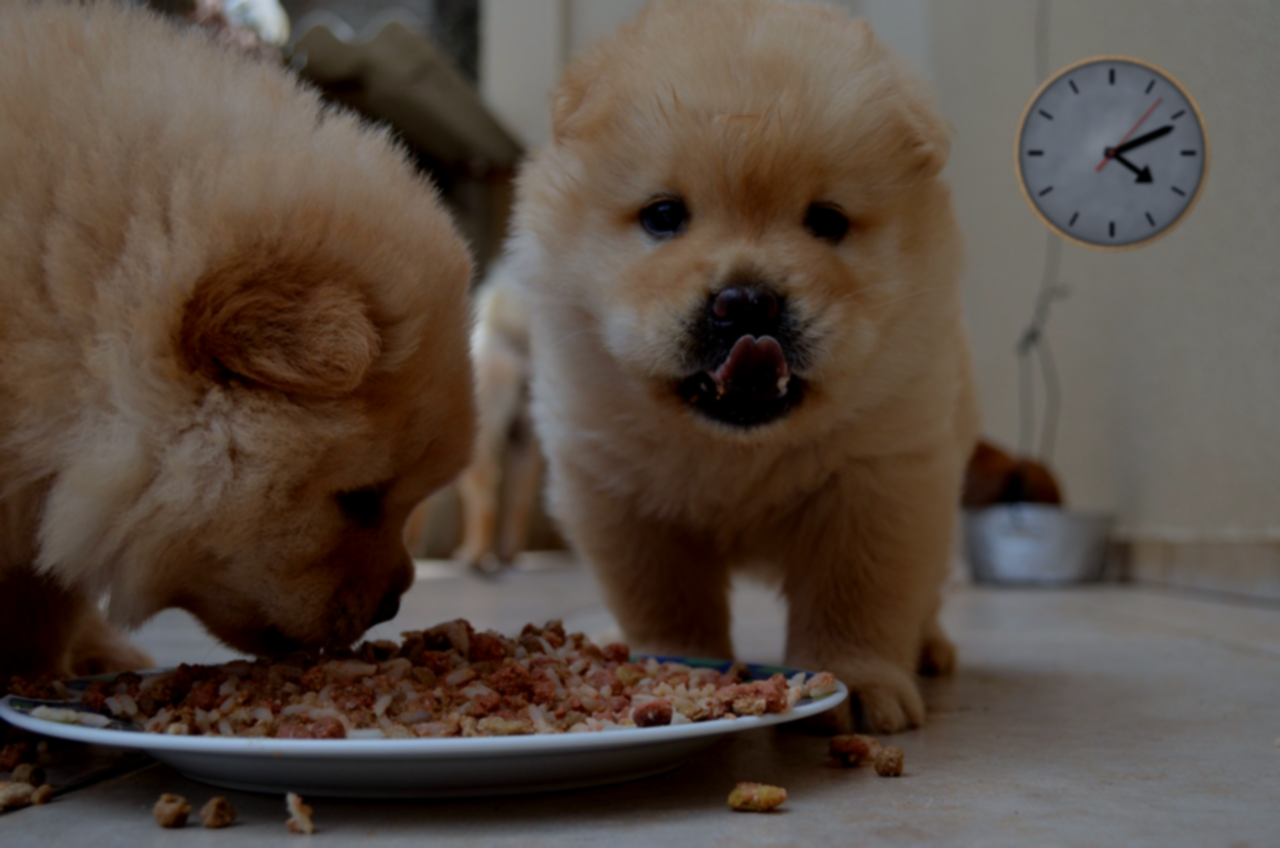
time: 4:11:07
